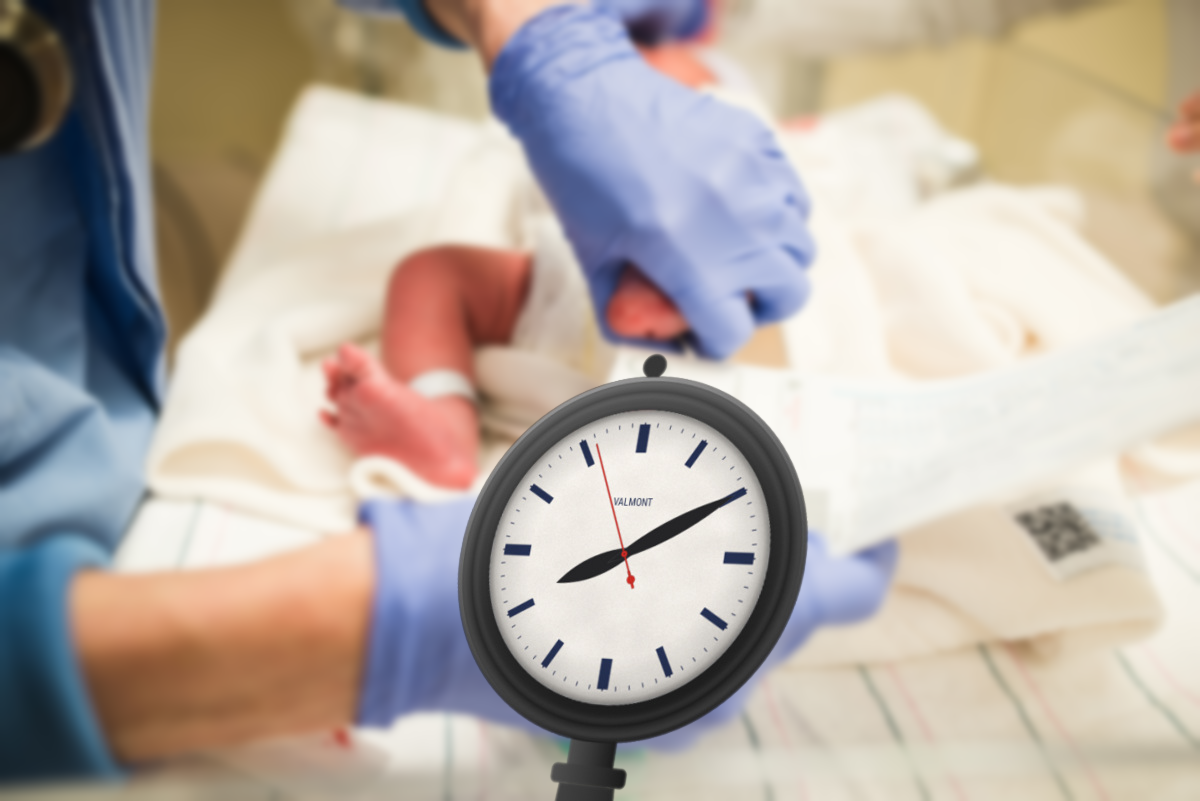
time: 8:09:56
